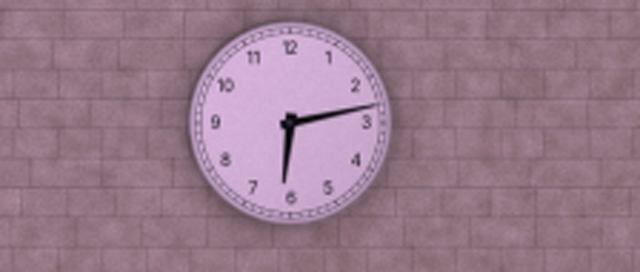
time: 6:13
